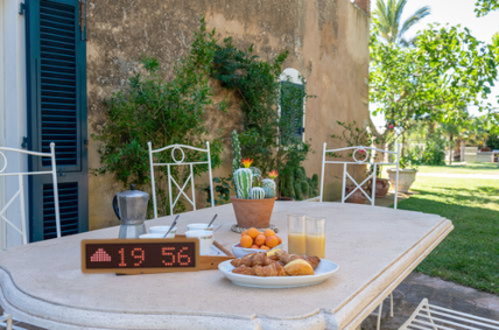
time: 19:56
